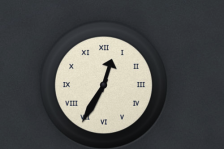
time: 12:35
